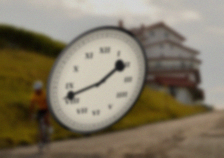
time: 1:42
